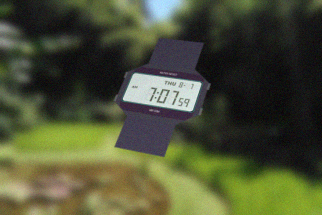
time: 7:07:59
